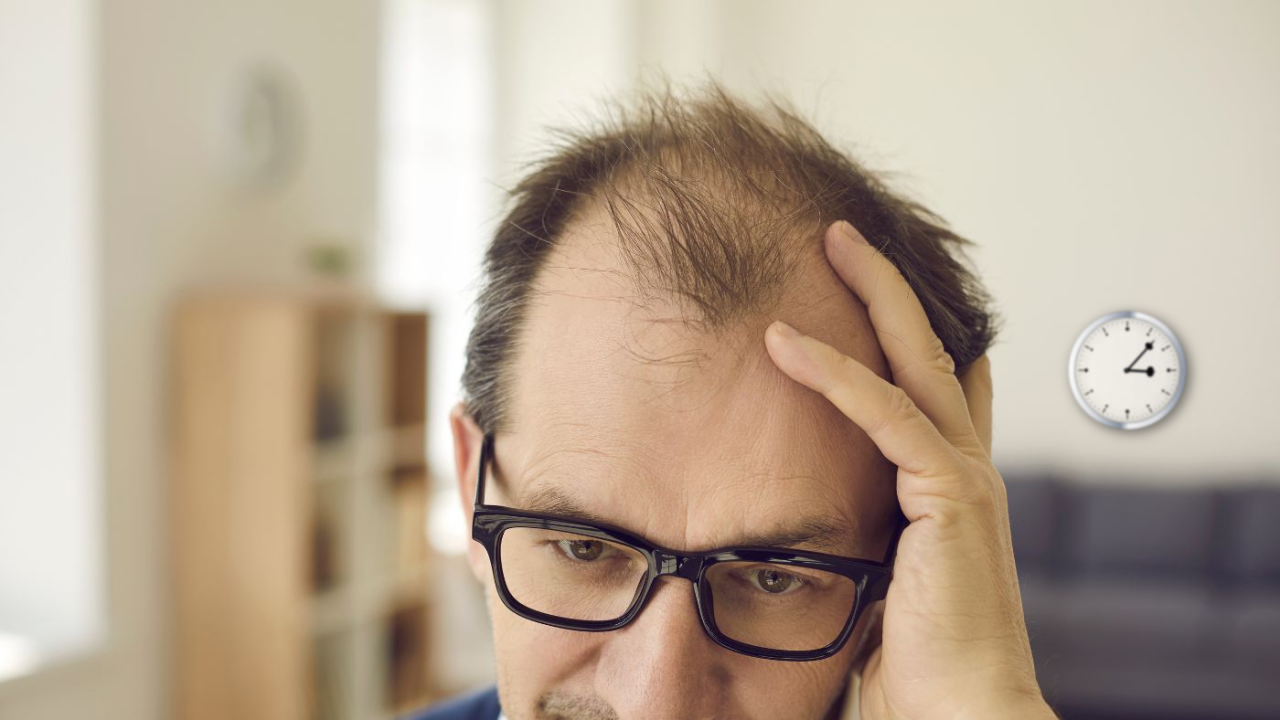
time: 3:07
